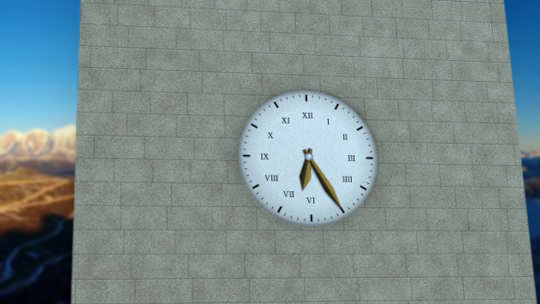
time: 6:25
